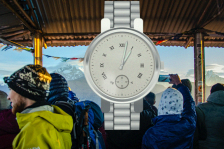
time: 1:02
